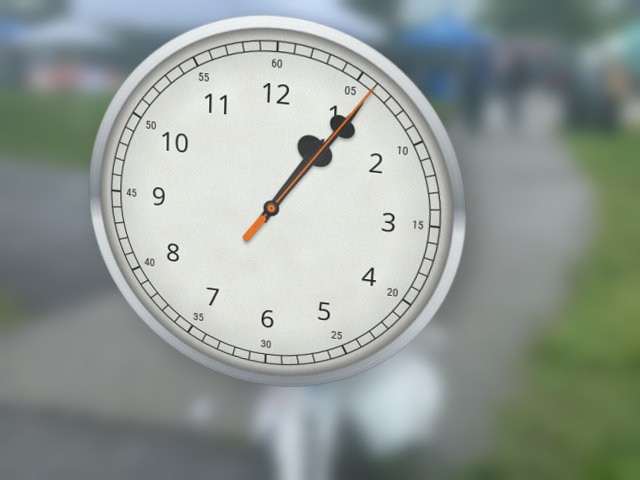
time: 1:06:06
